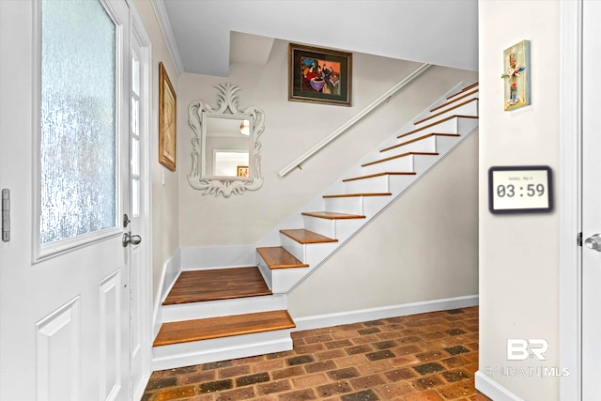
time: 3:59
